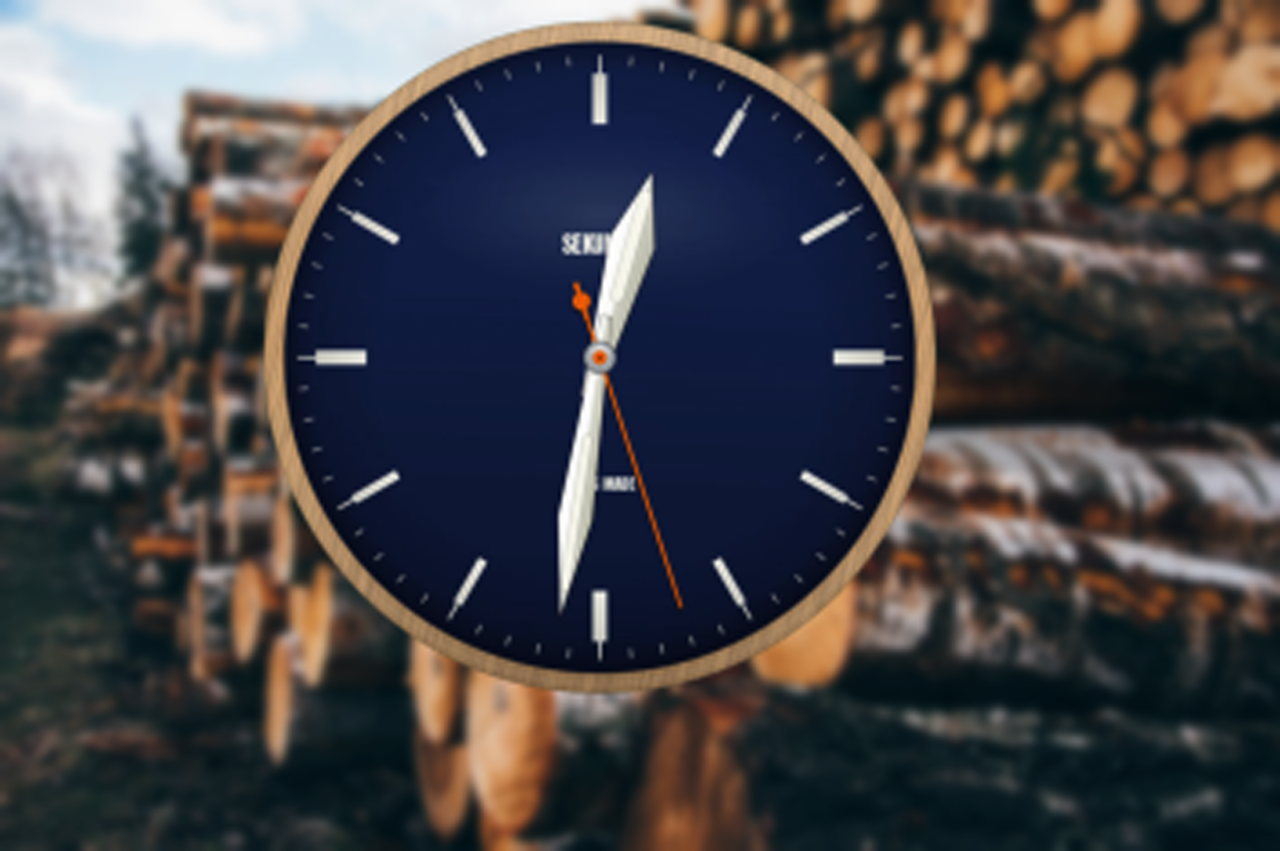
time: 12:31:27
